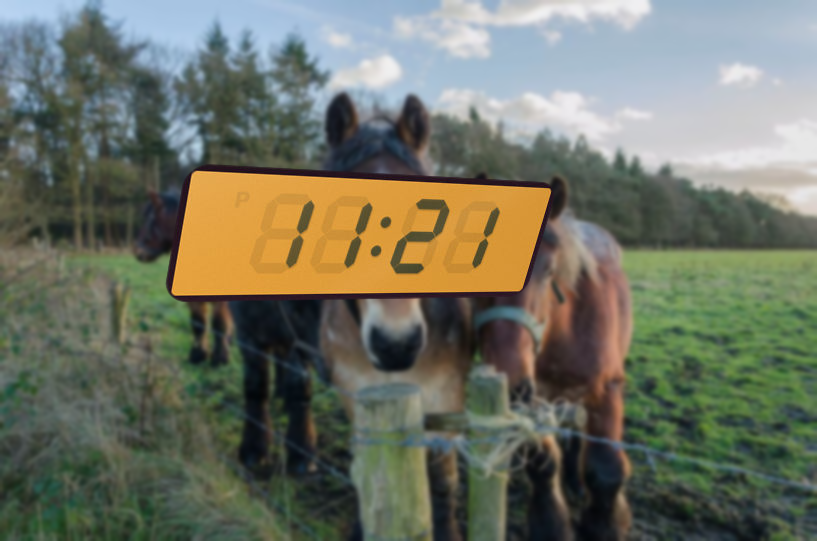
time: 11:21
